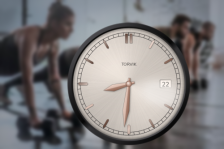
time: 8:31
